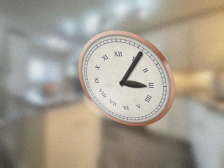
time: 3:06
